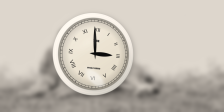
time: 2:59
